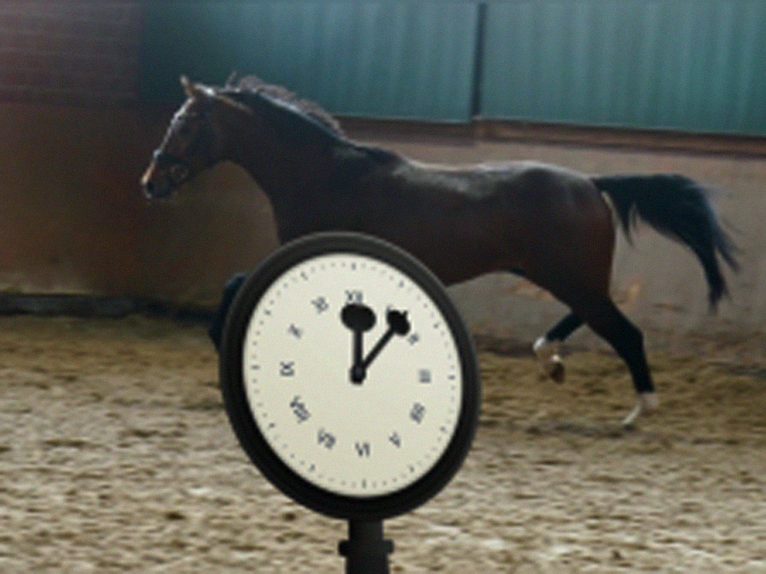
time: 12:07
